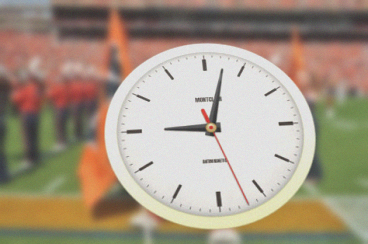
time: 9:02:27
